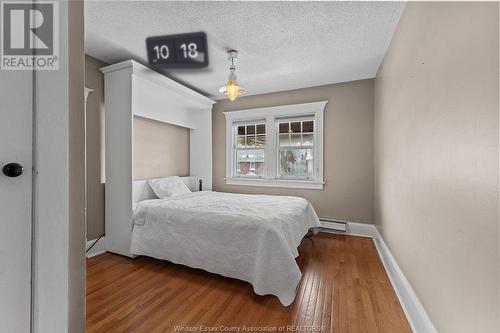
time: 10:18
